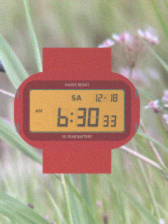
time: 6:30:33
